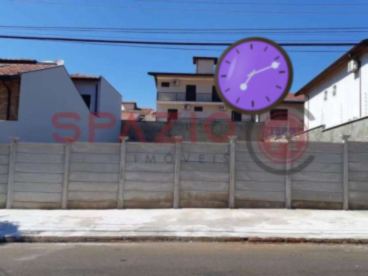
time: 7:12
